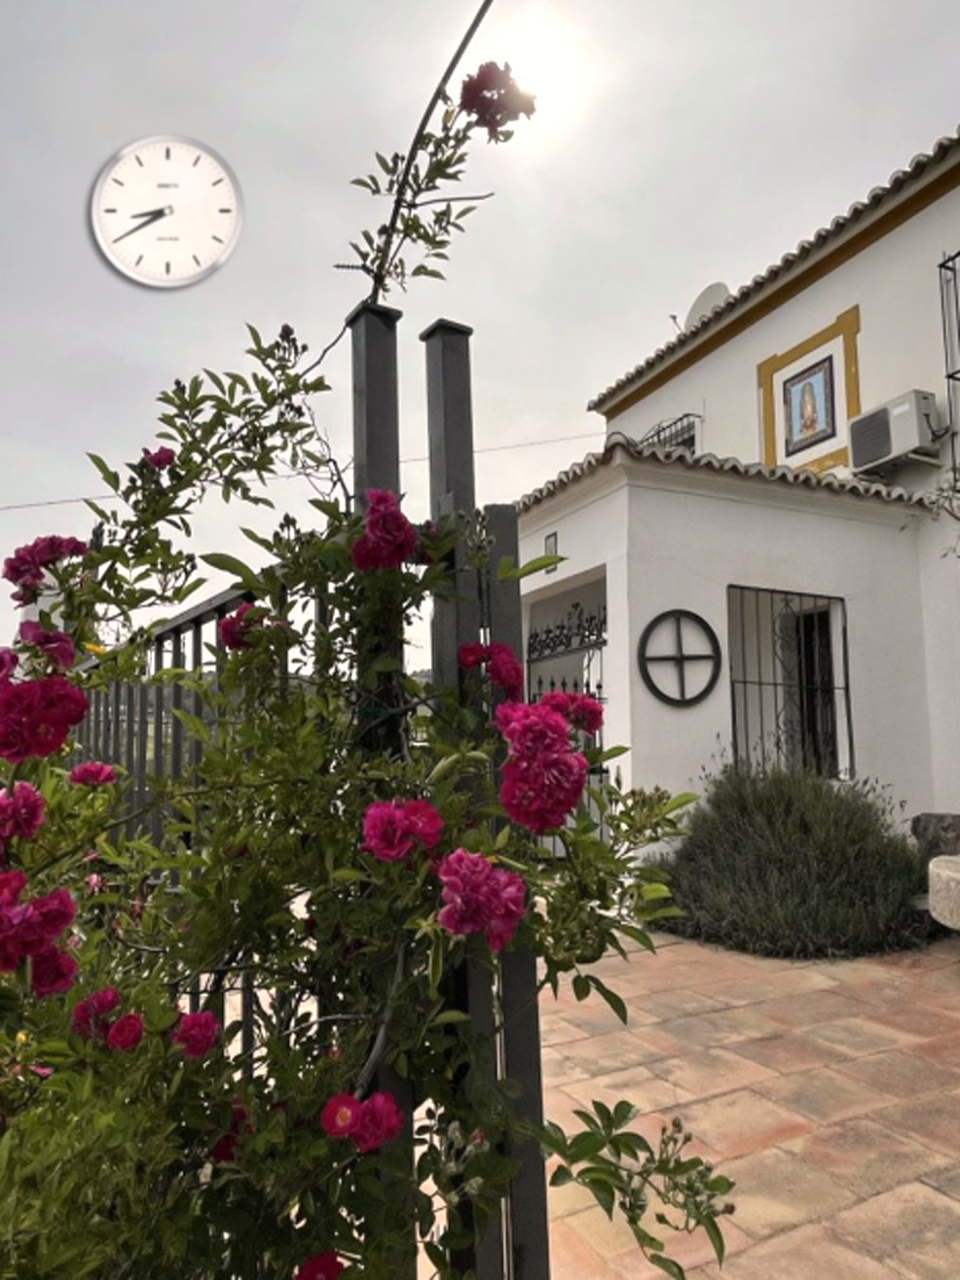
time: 8:40
